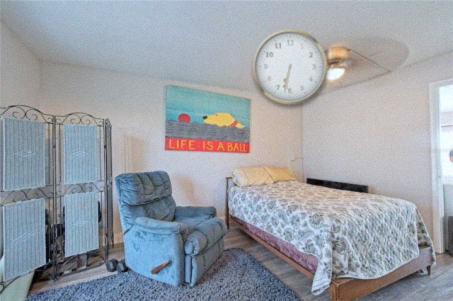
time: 6:32
